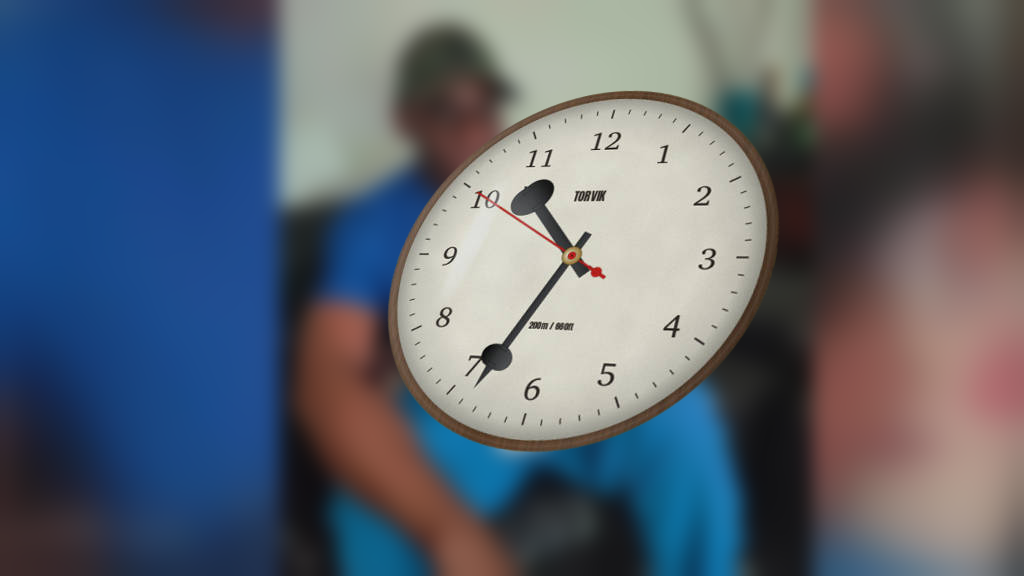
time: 10:33:50
